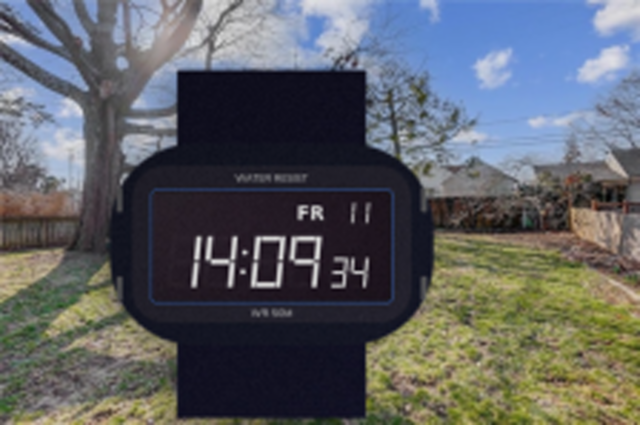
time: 14:09:34
